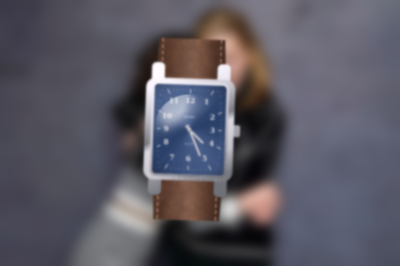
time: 4:26
